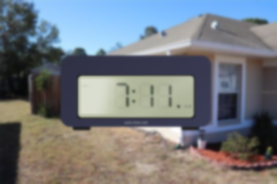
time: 7:11
